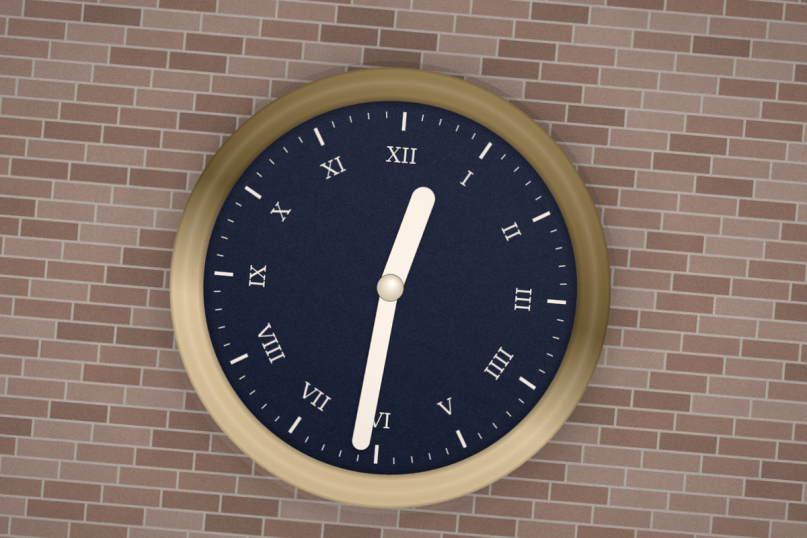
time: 12:31
